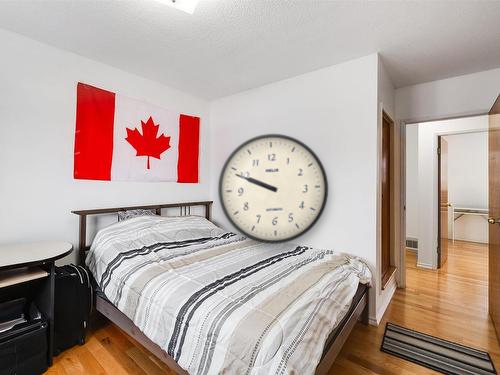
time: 9:49
